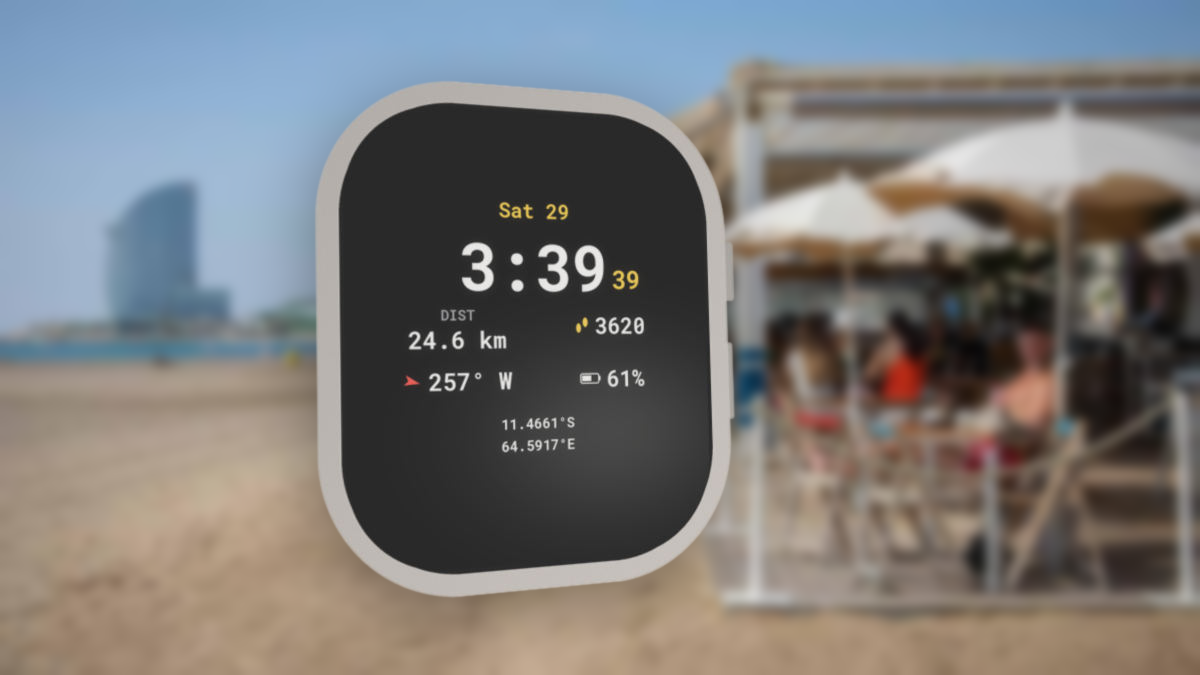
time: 3:39:39
